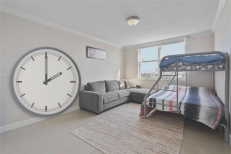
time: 2:00
